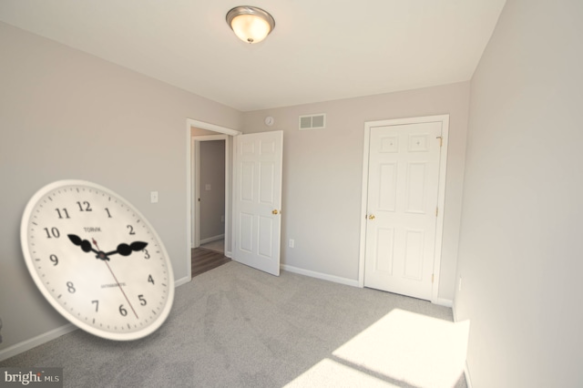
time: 10:13:28
